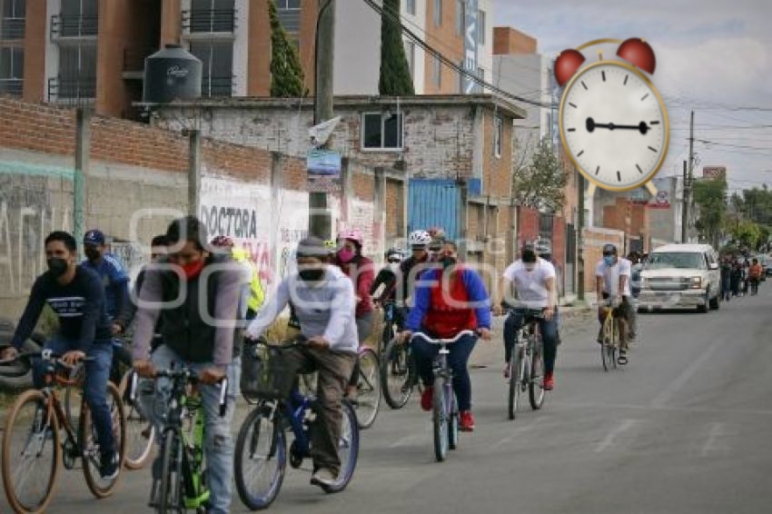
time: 9:16
